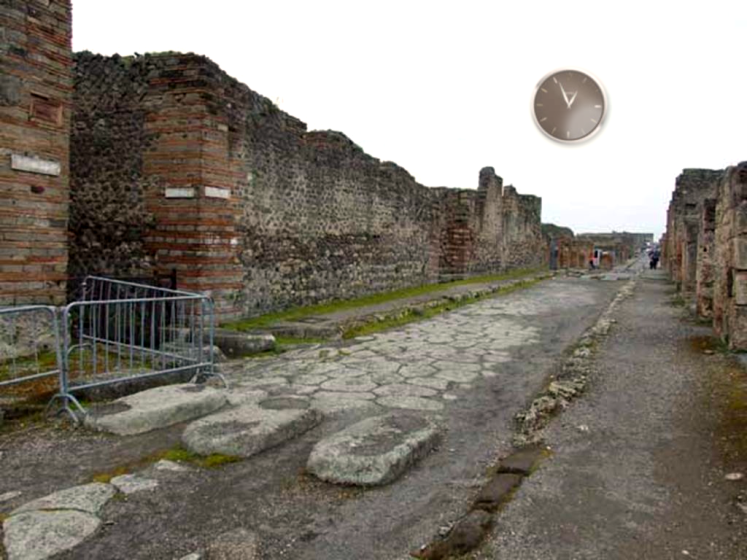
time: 12:56
